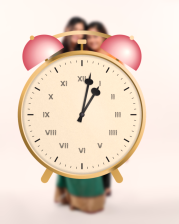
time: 1:02
